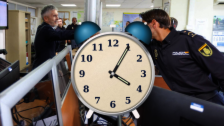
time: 4:05
